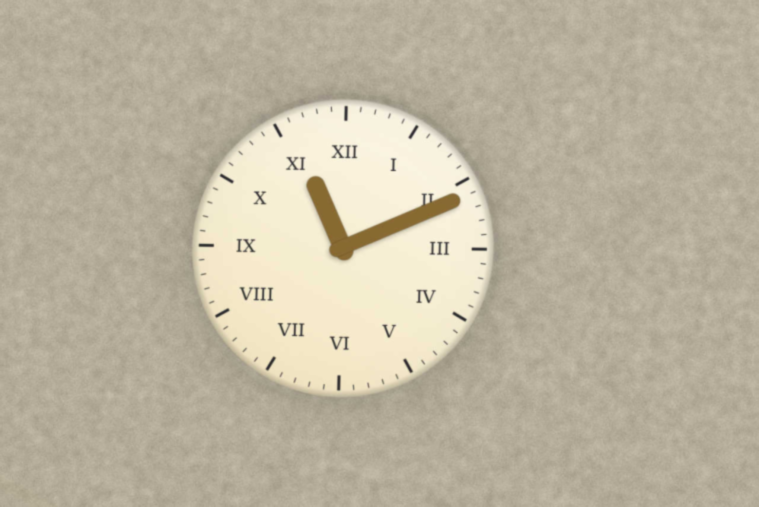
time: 11:11
